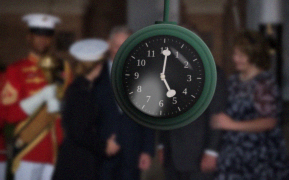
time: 5:01
